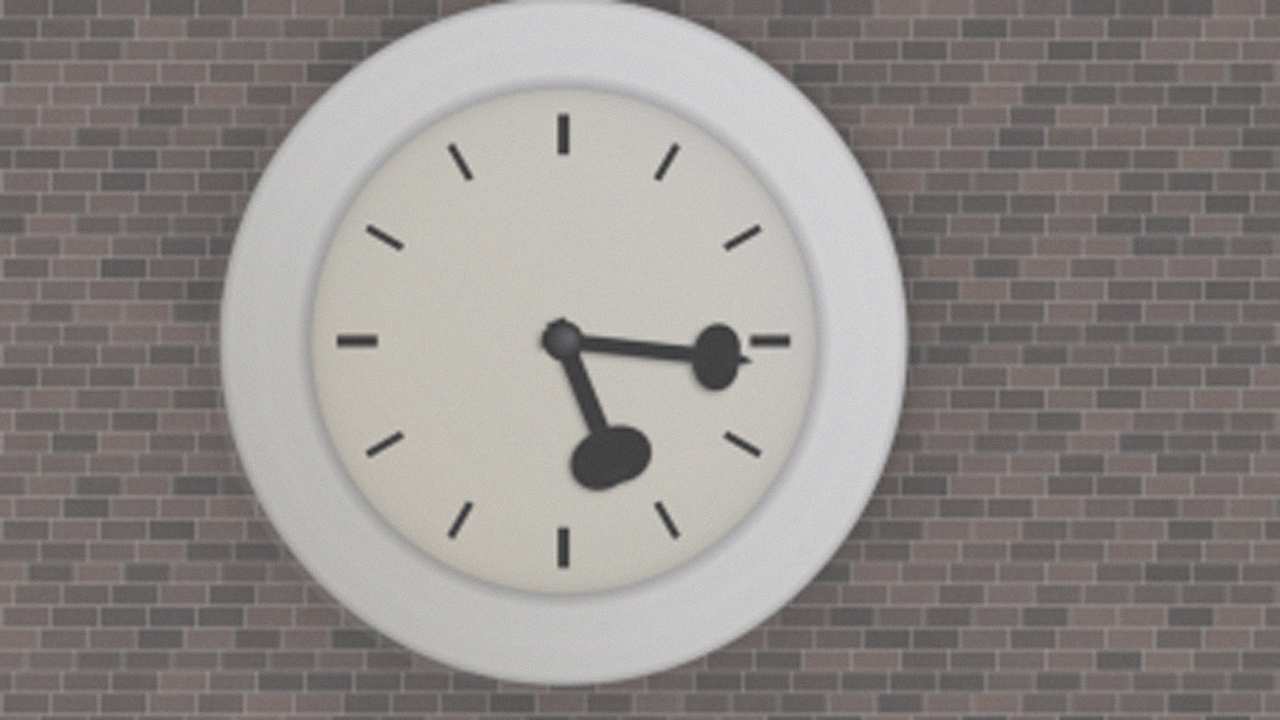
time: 5:16
